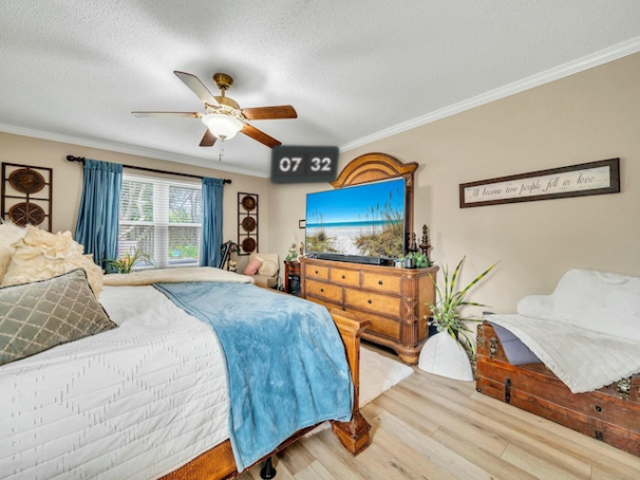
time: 7:32
